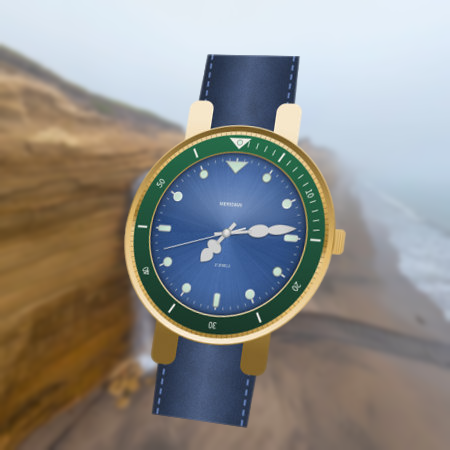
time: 7:13:42
